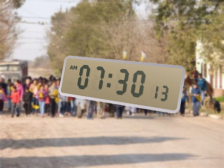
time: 7:30:13
